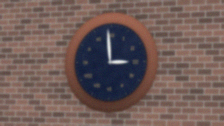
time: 2:59
